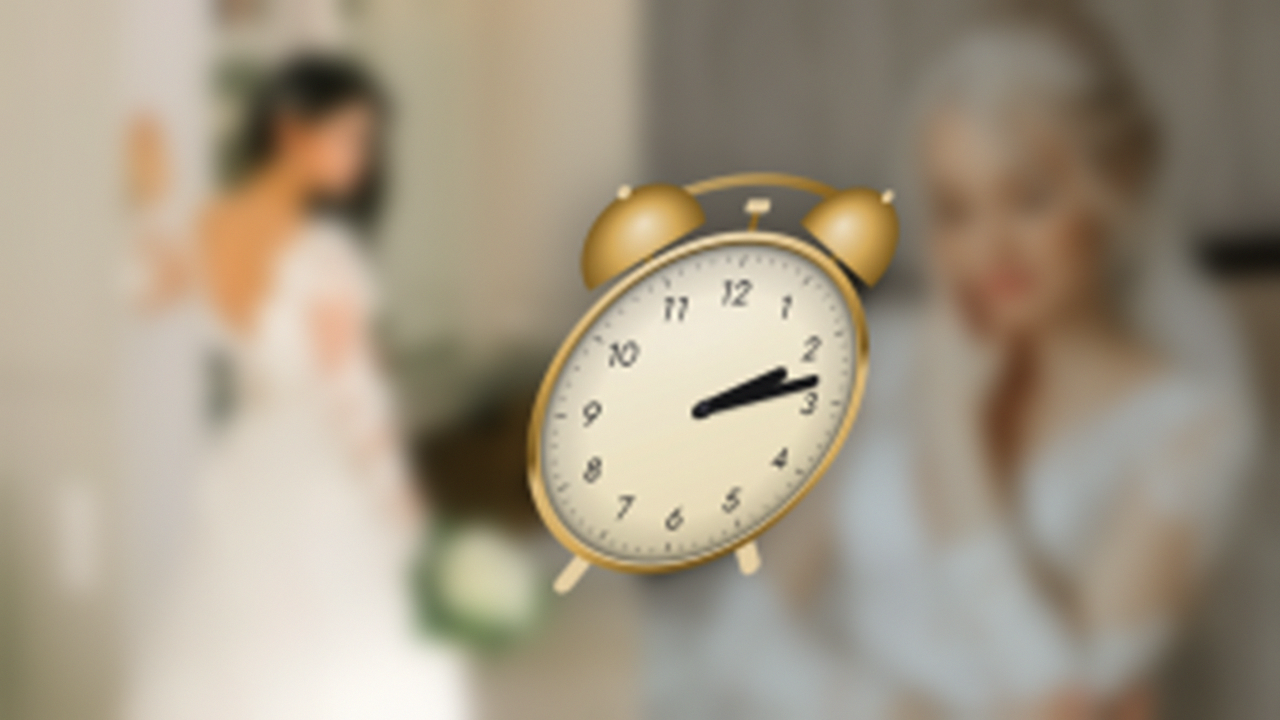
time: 2:13
